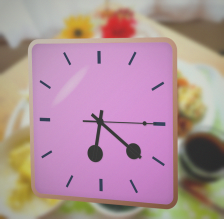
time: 6:21:15
